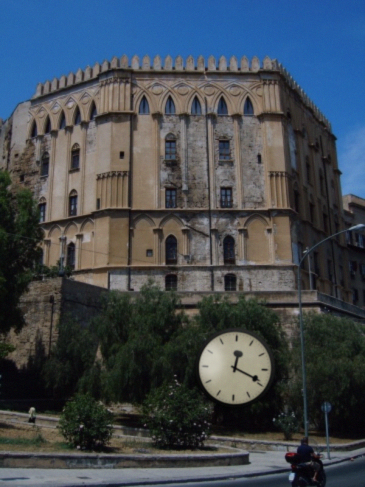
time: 12:19
